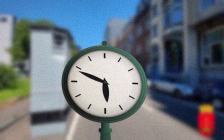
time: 5:49
